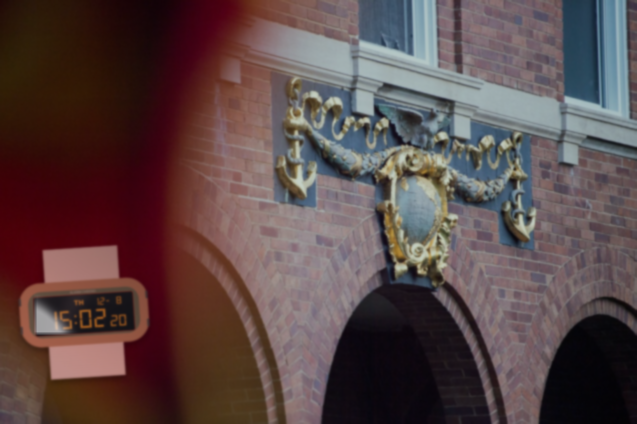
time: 15:02:20
